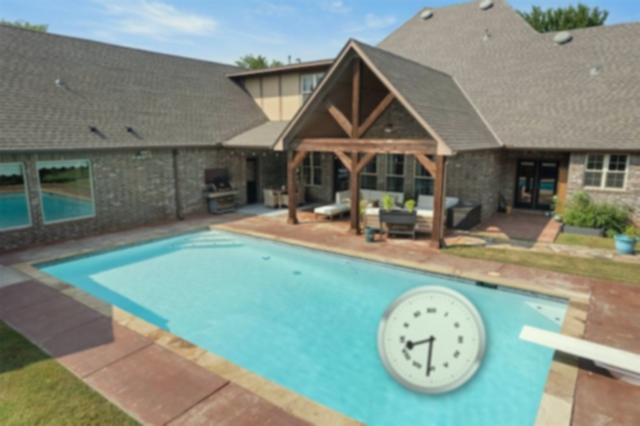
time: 8:31
